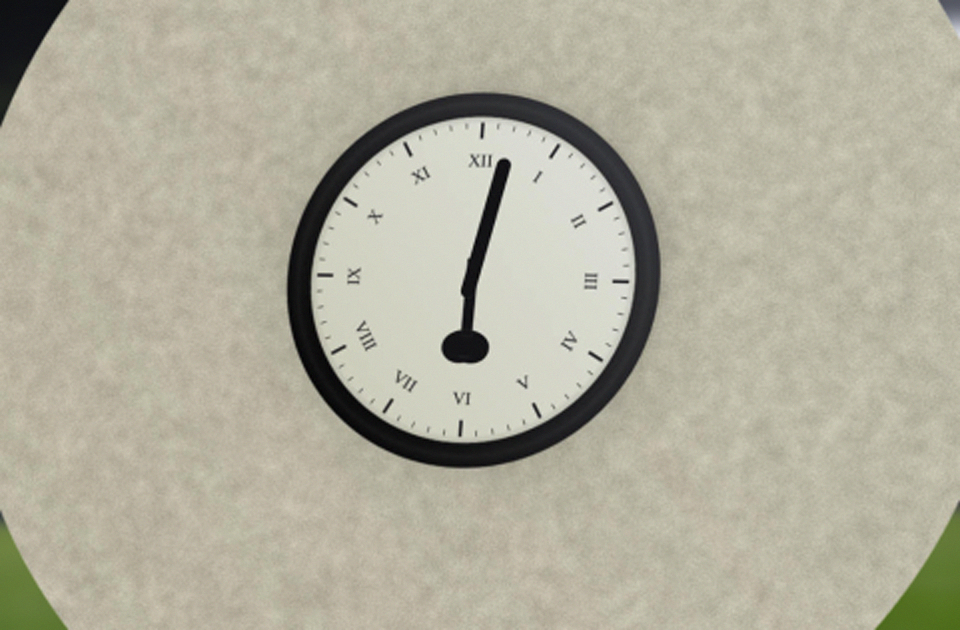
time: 6:02
